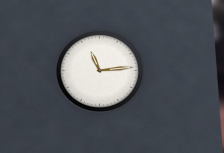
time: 11:14
